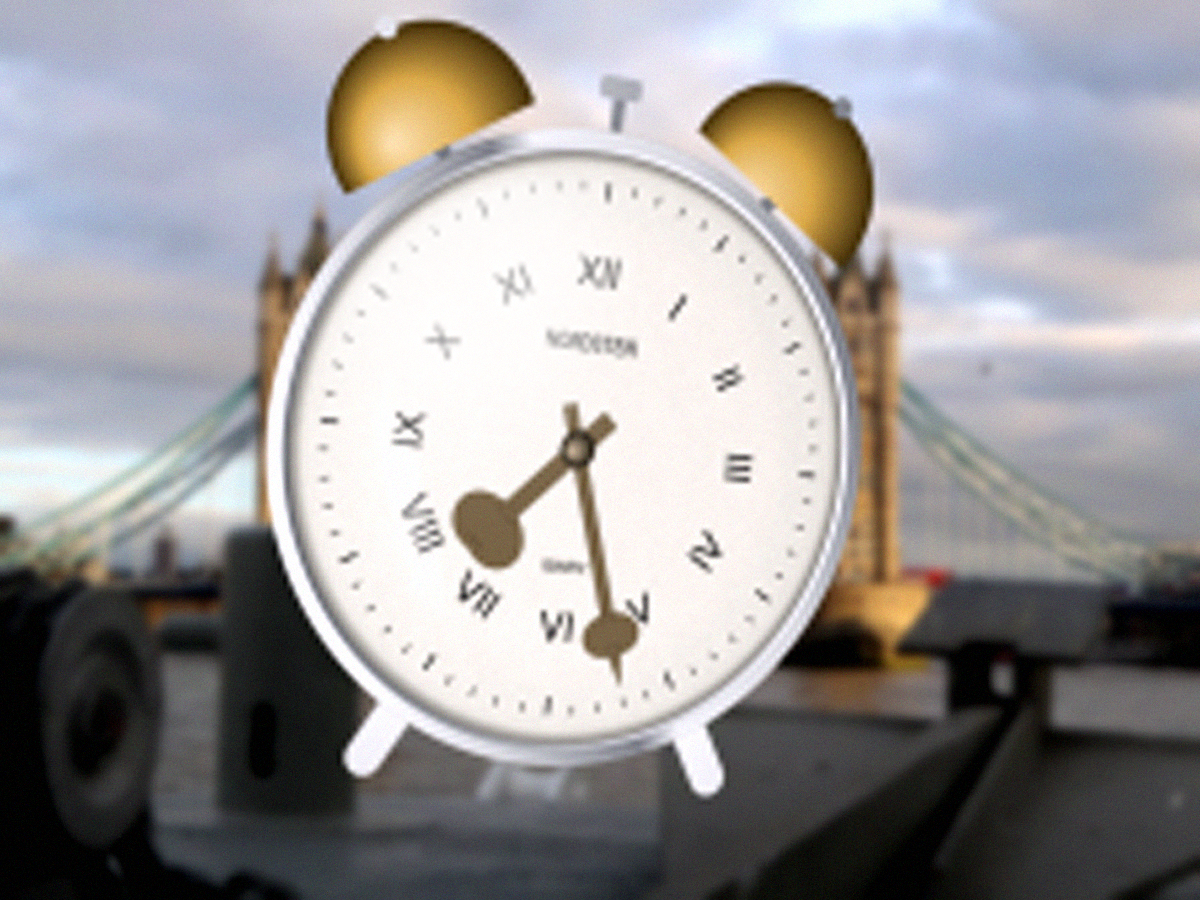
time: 7:27
